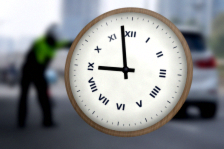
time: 8:58
